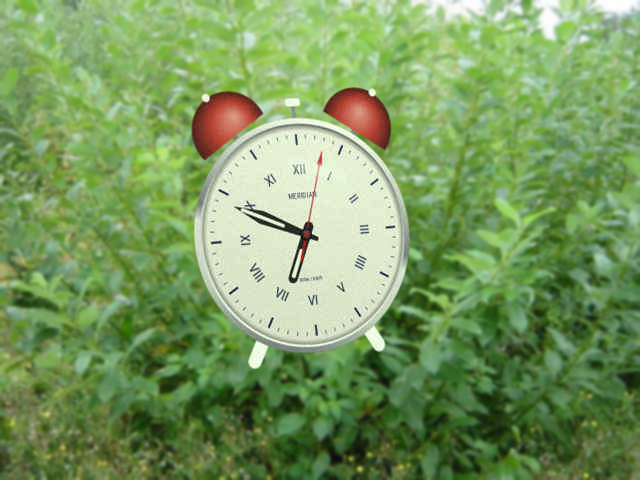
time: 6:49:03
